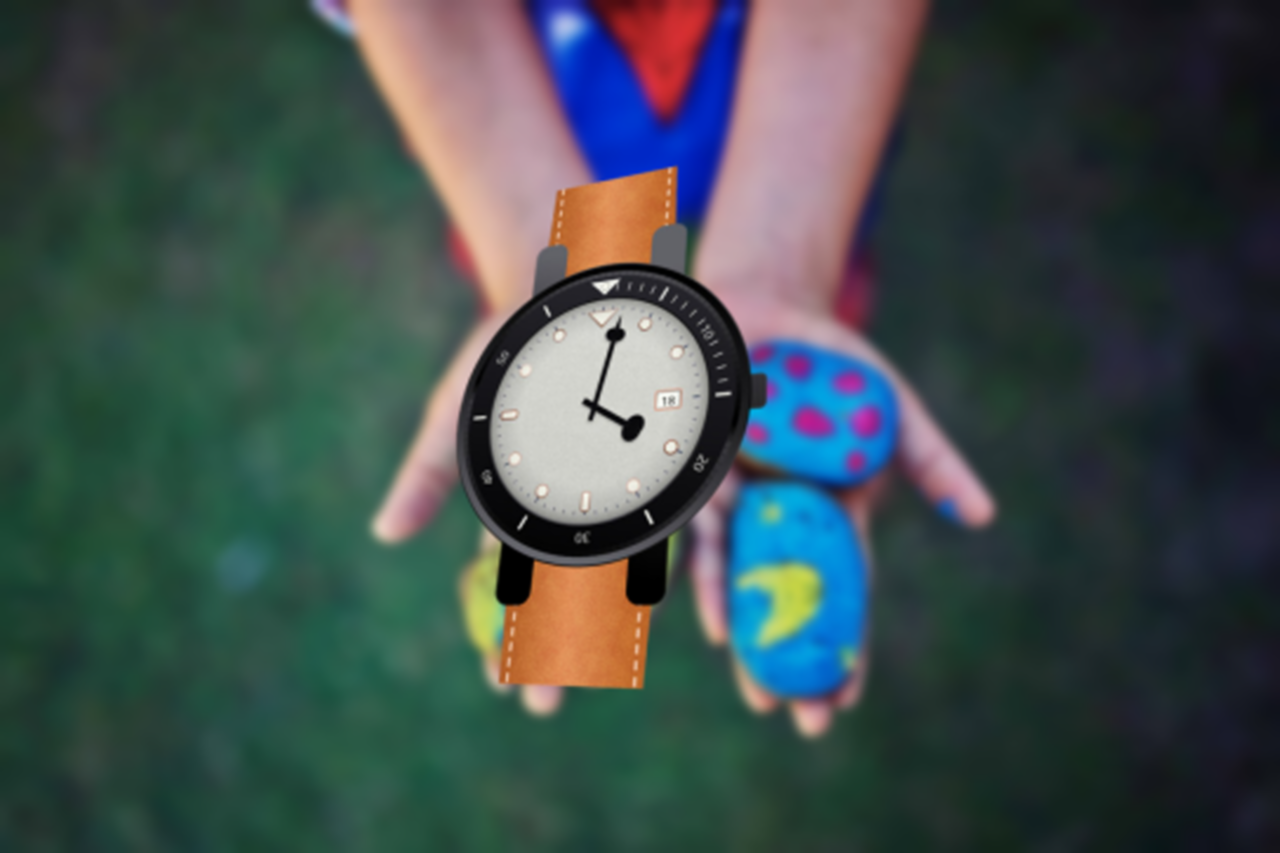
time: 4:02
